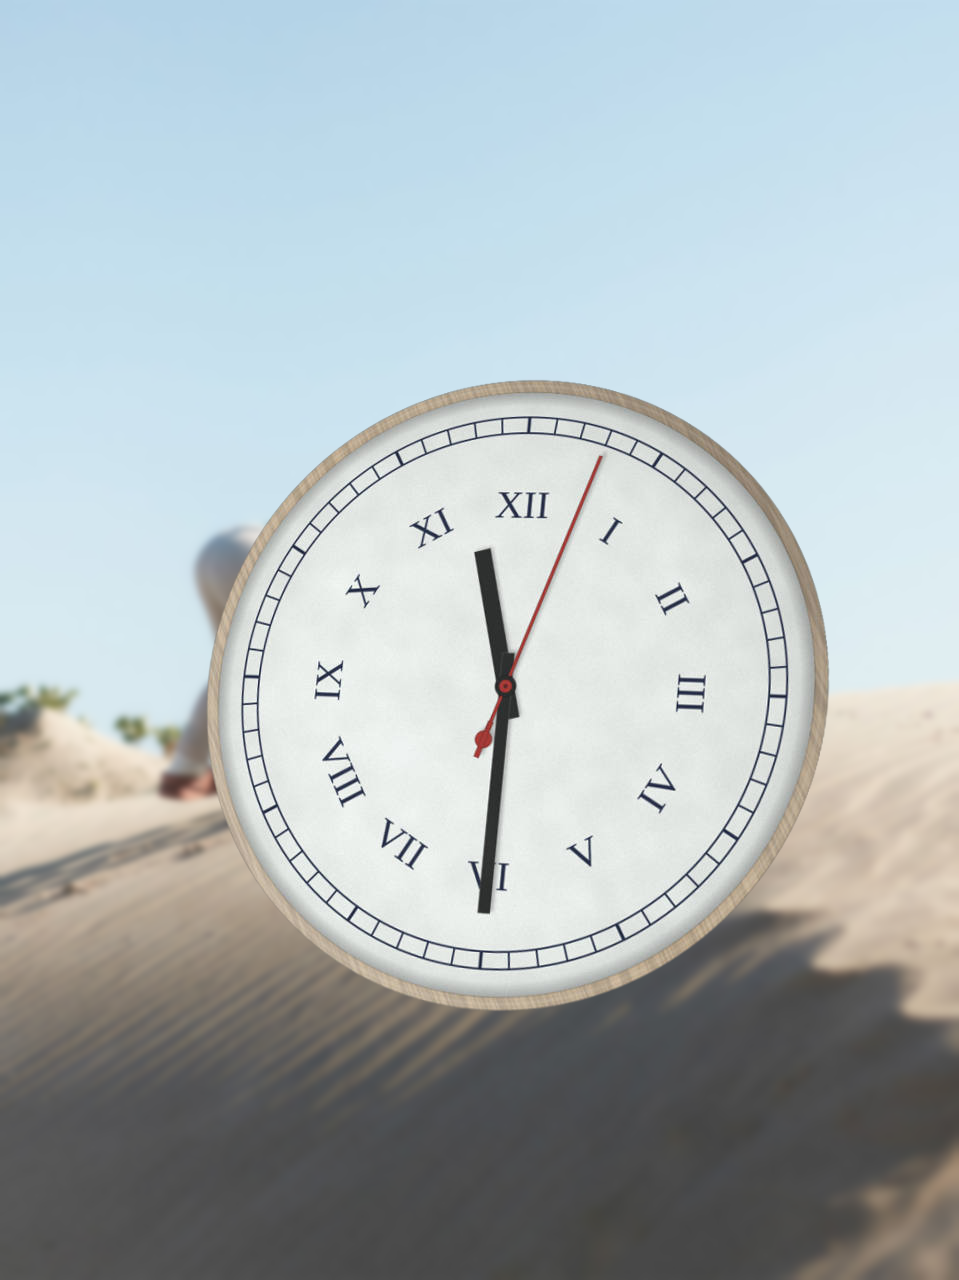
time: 11:30:03
